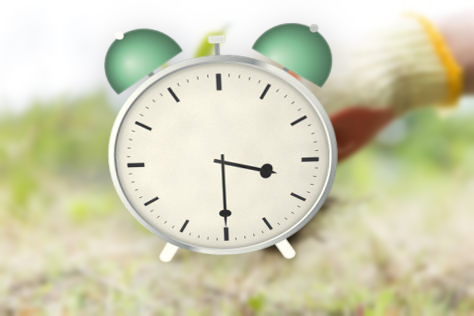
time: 3:30
